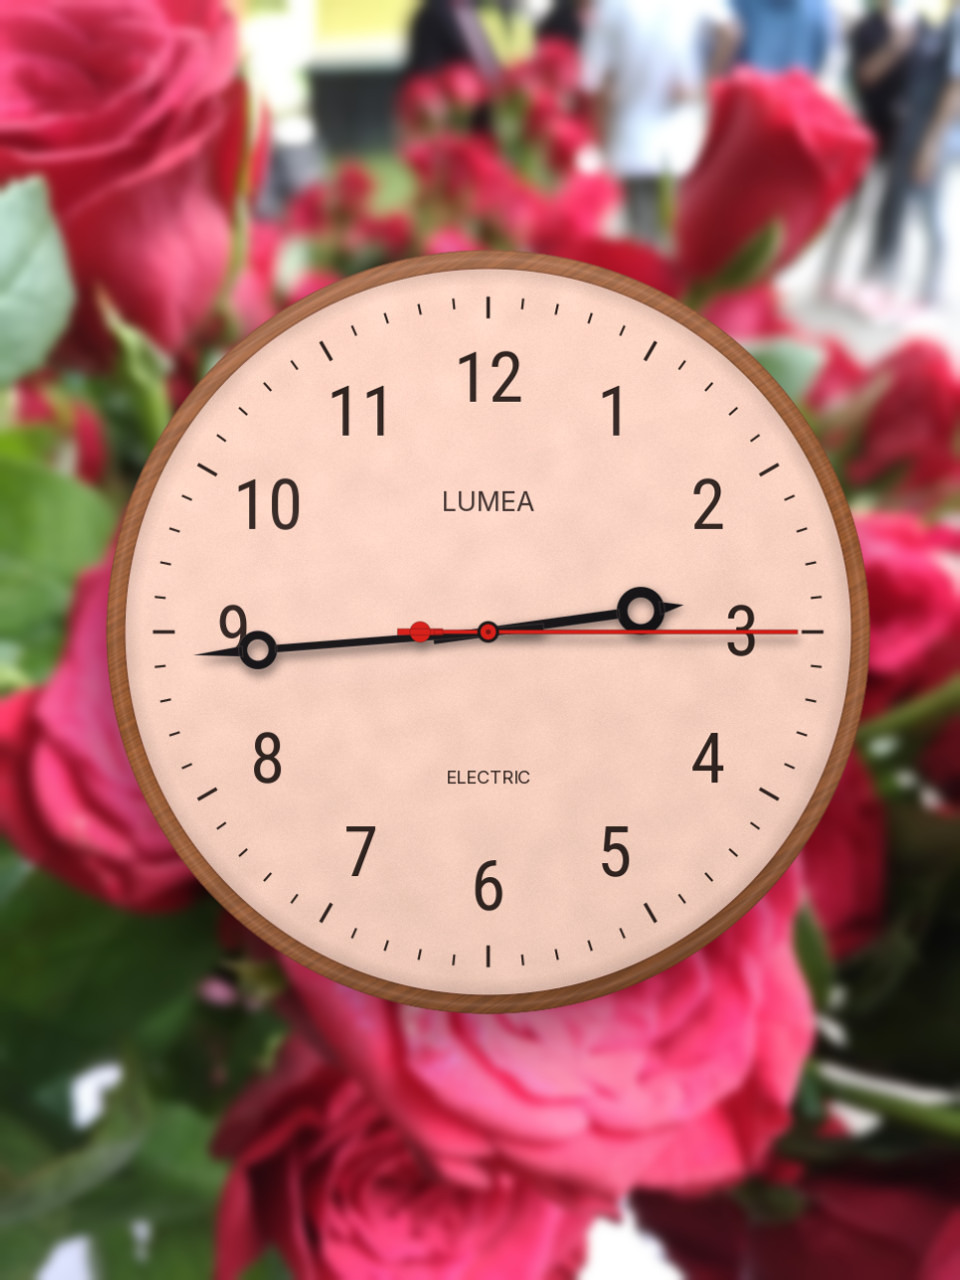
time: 2:44:15
